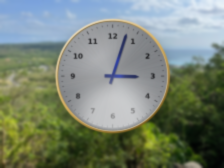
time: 3:03
